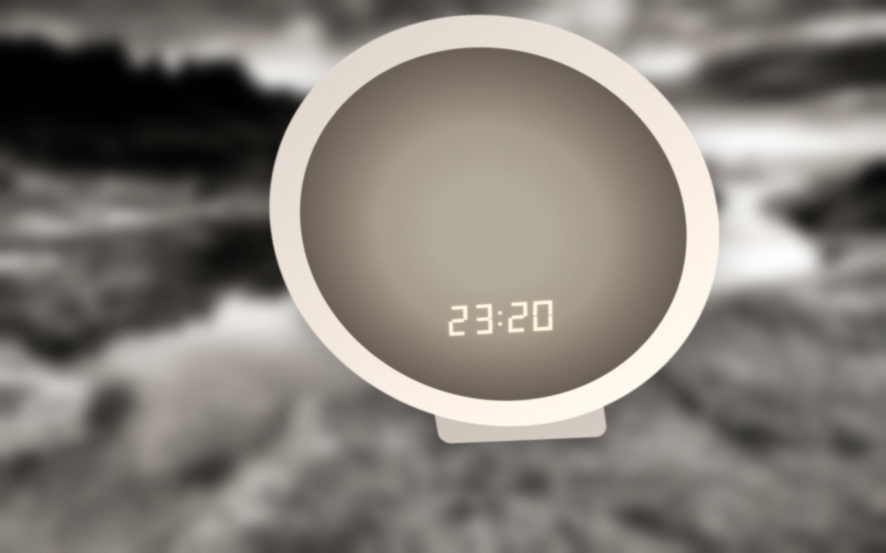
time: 23:20
